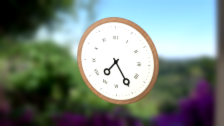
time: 7:25
